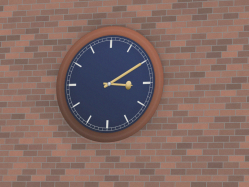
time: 3:10
